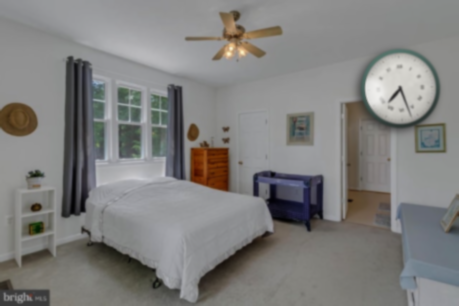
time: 7:27
